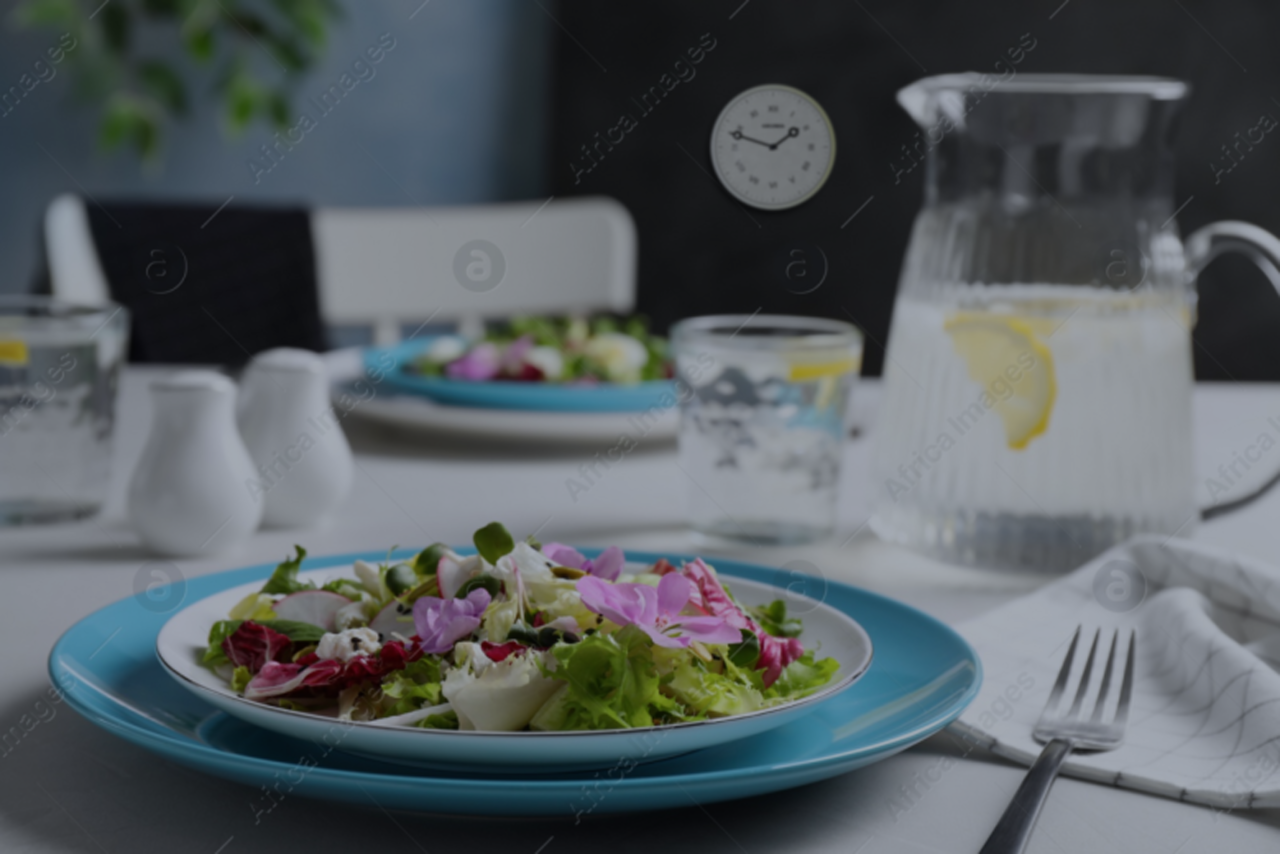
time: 1:48
